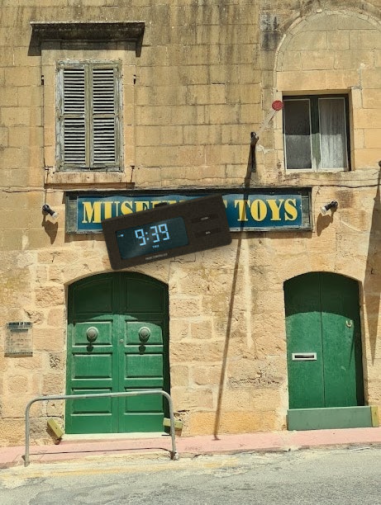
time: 9:39
